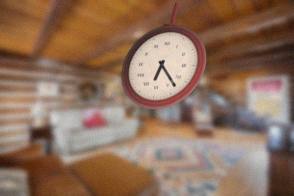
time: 6:23
